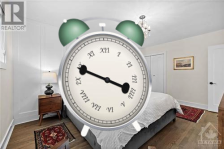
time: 3:49
